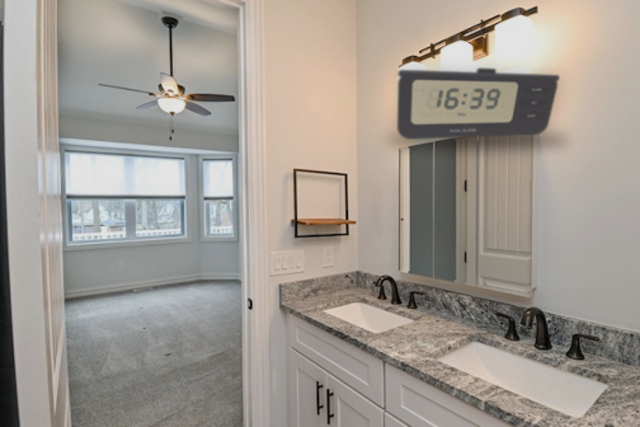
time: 16:39
